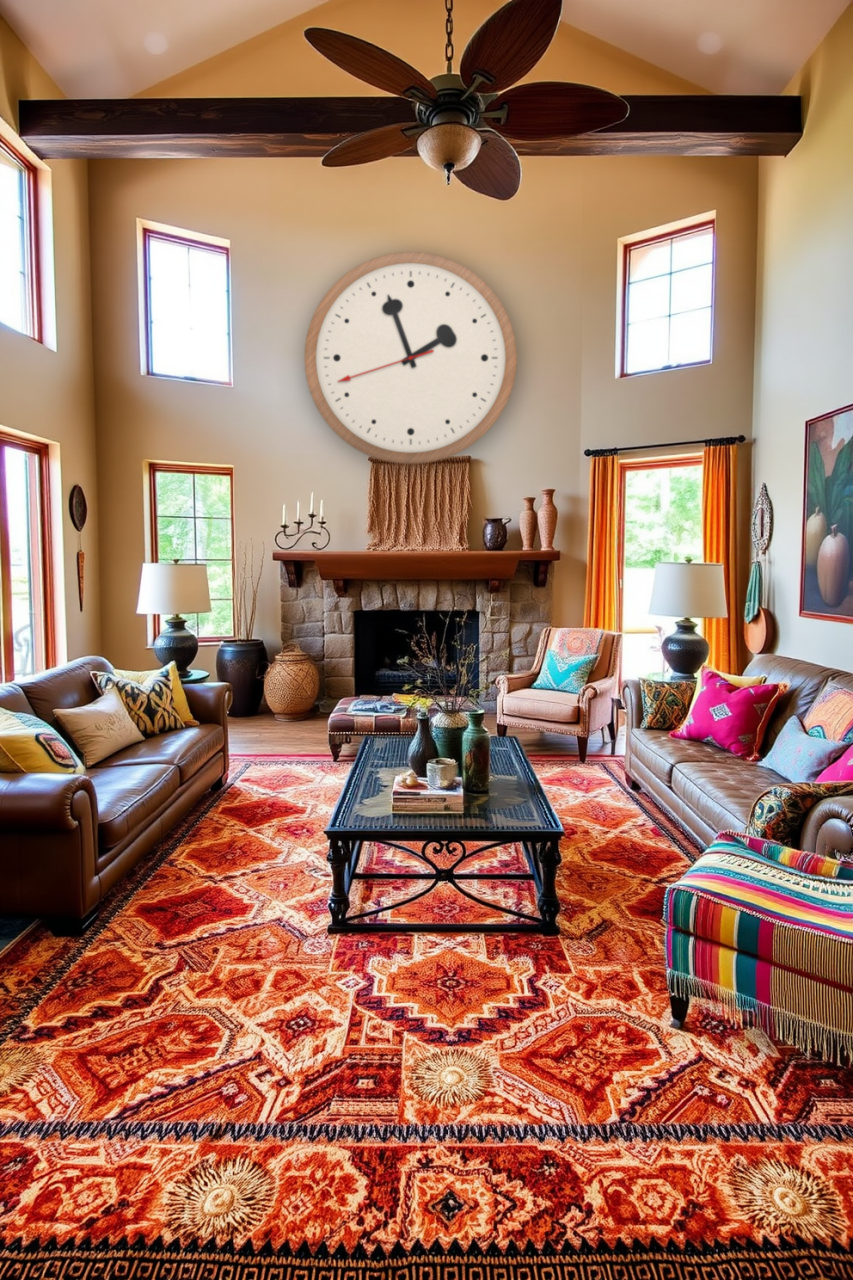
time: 1:56:42
